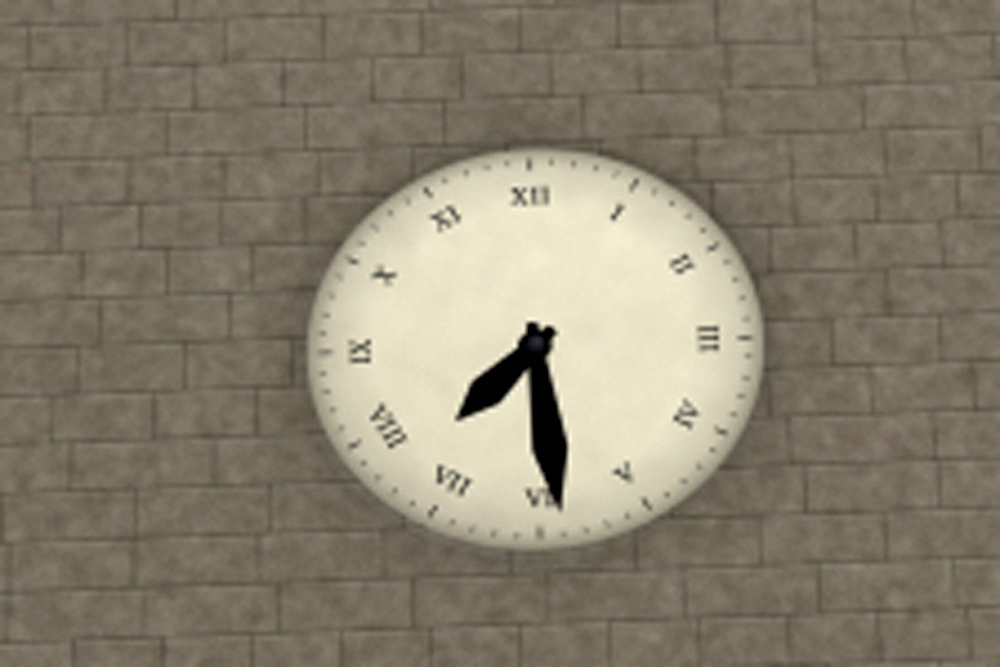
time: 7:29
